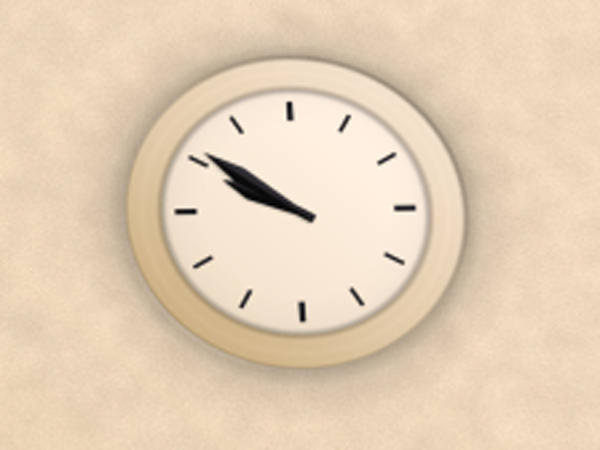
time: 9:51
